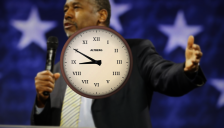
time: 8:50
